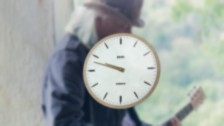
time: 9:48
